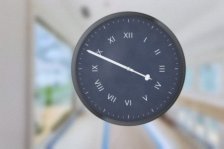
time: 3:49
